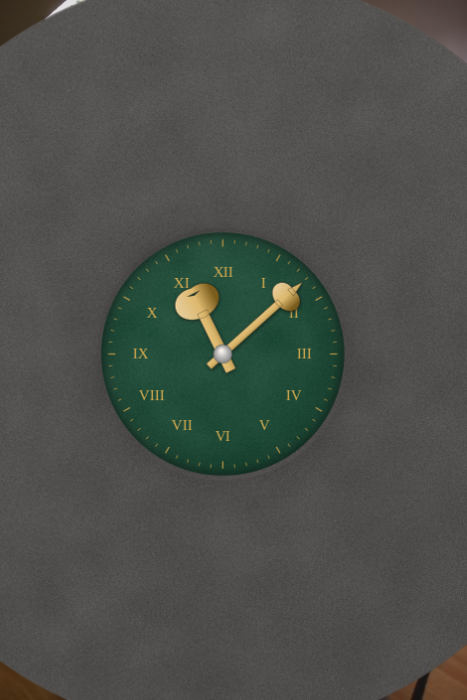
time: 11:08
